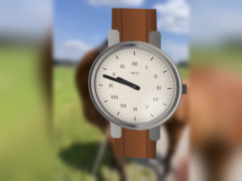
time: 9:48
